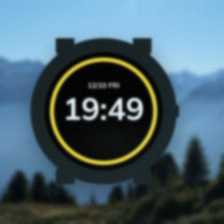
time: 19:49
